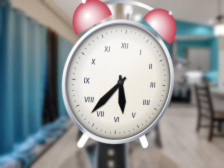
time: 5:37
